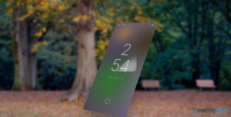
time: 2:54
